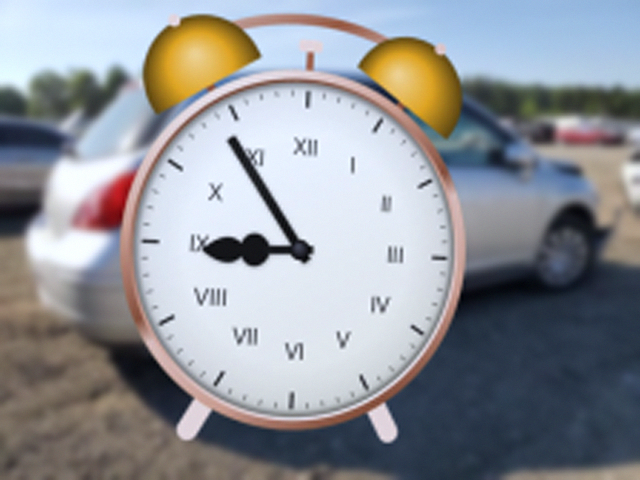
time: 8:54
